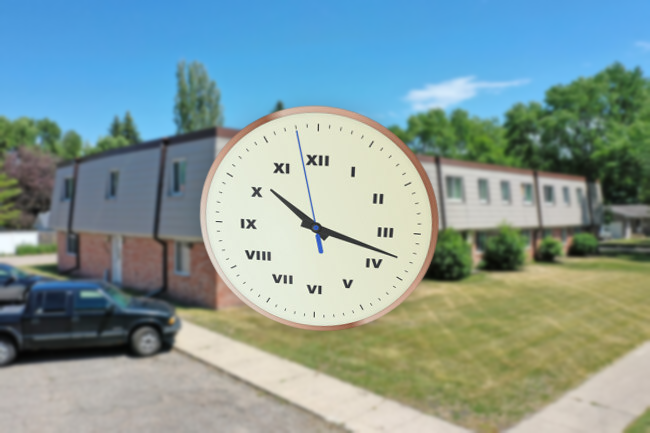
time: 10:17:58
